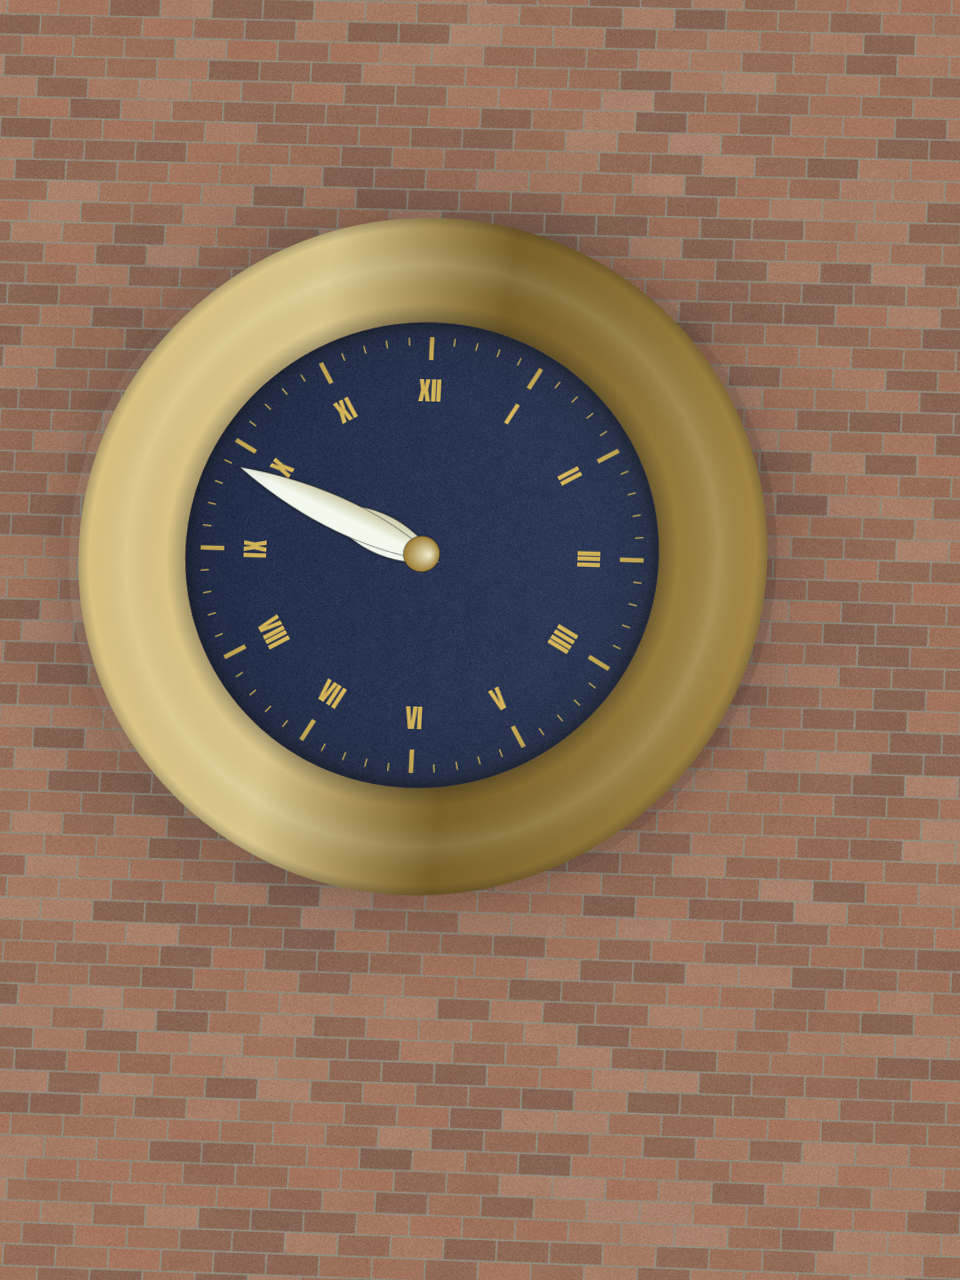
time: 9:49
